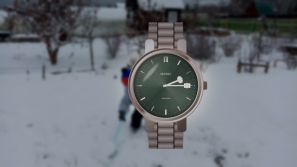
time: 2:15
